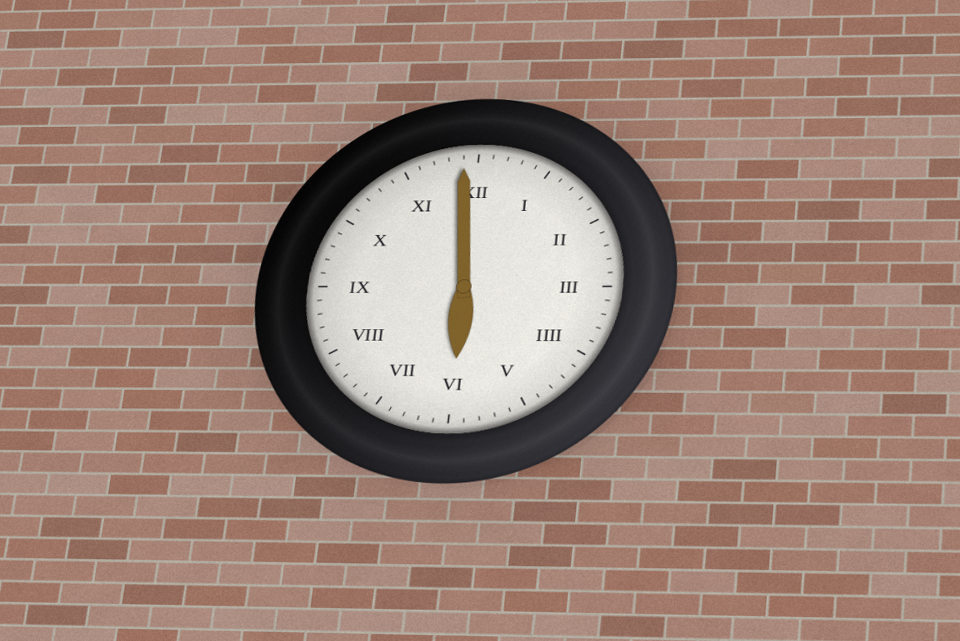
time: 5:59
